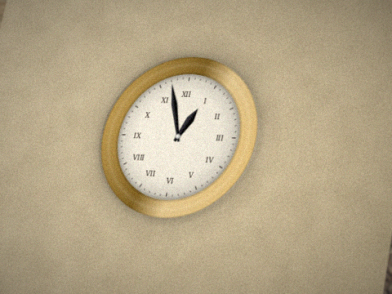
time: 12:57
